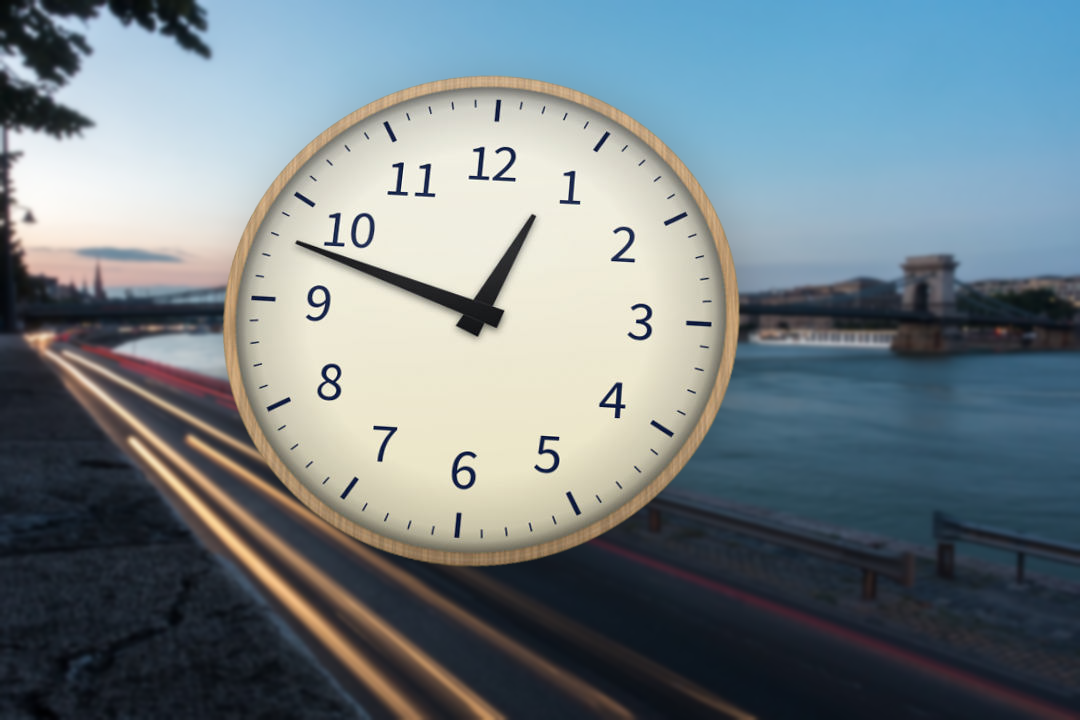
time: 12:48
